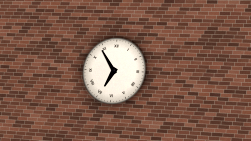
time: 6:54
